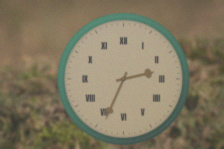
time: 2:34
